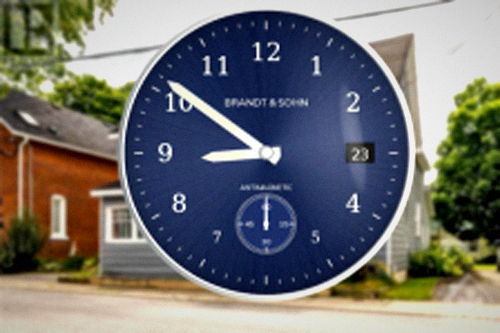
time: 8:51
